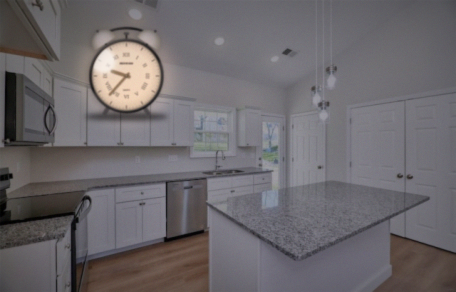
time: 9:37
